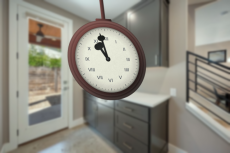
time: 10:58
